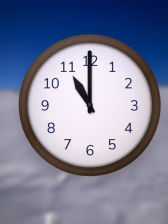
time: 11:00
